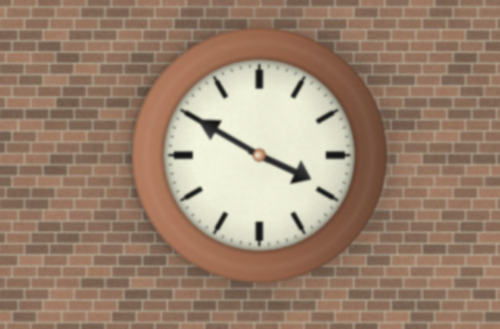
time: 3:50
